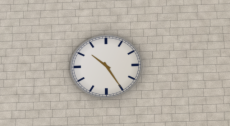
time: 10:25
